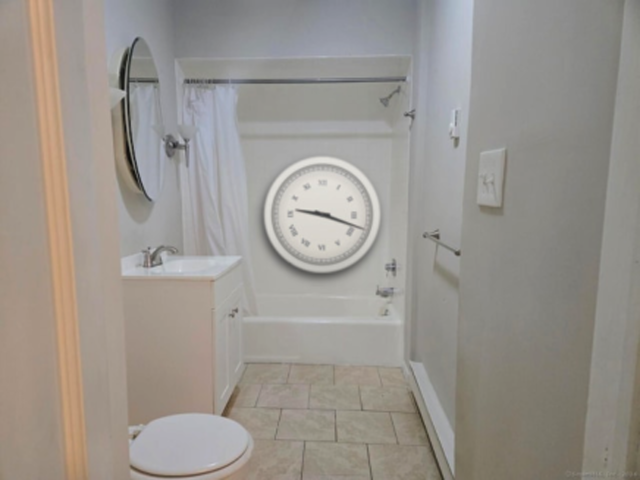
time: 9:18
